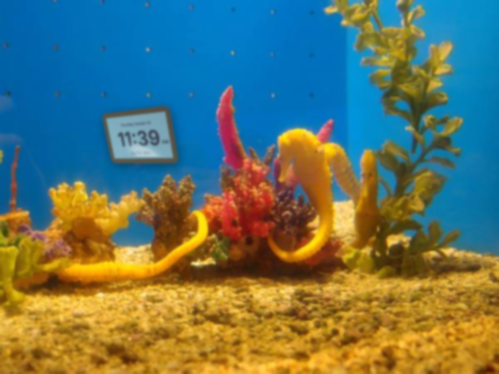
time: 11:39
